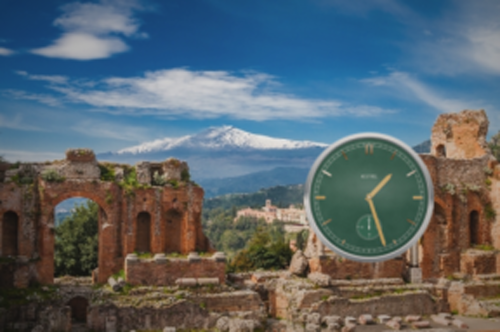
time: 1:27
